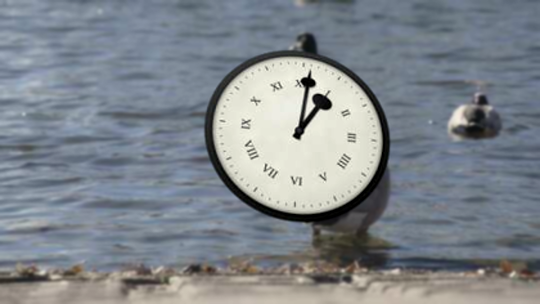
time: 1:01
